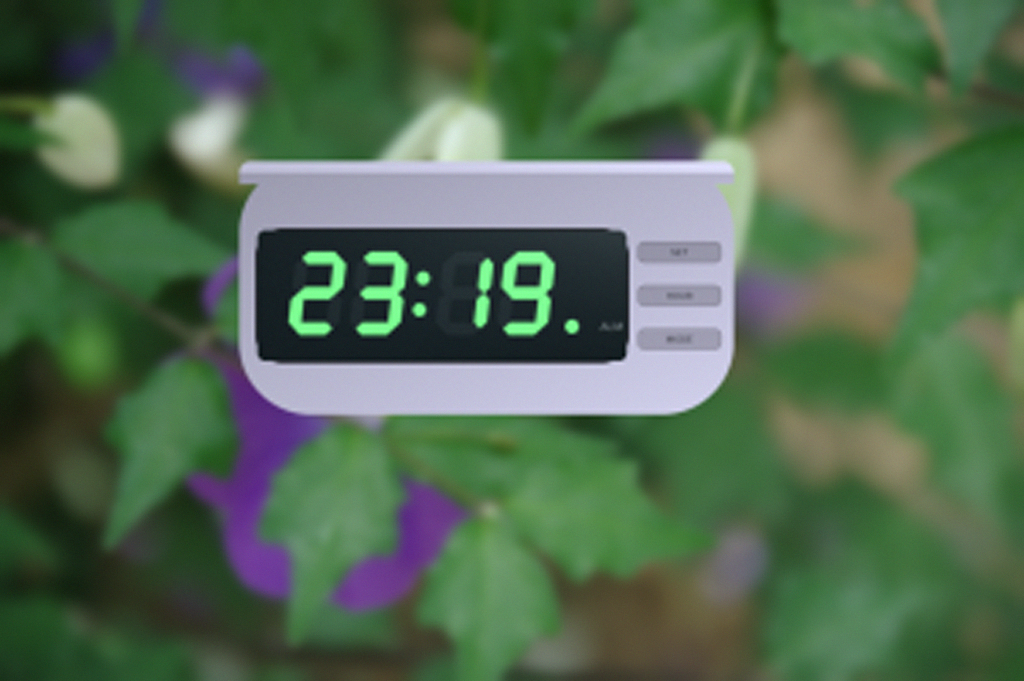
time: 23:19
